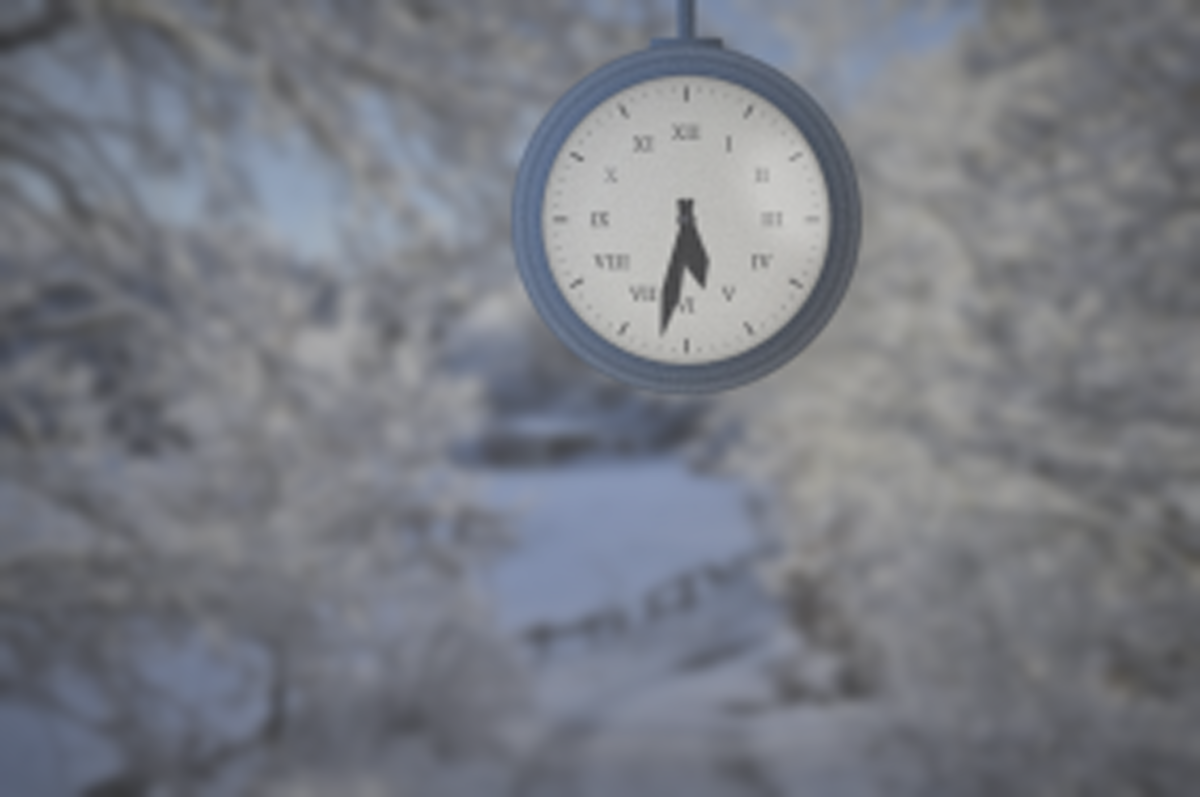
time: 5:32
